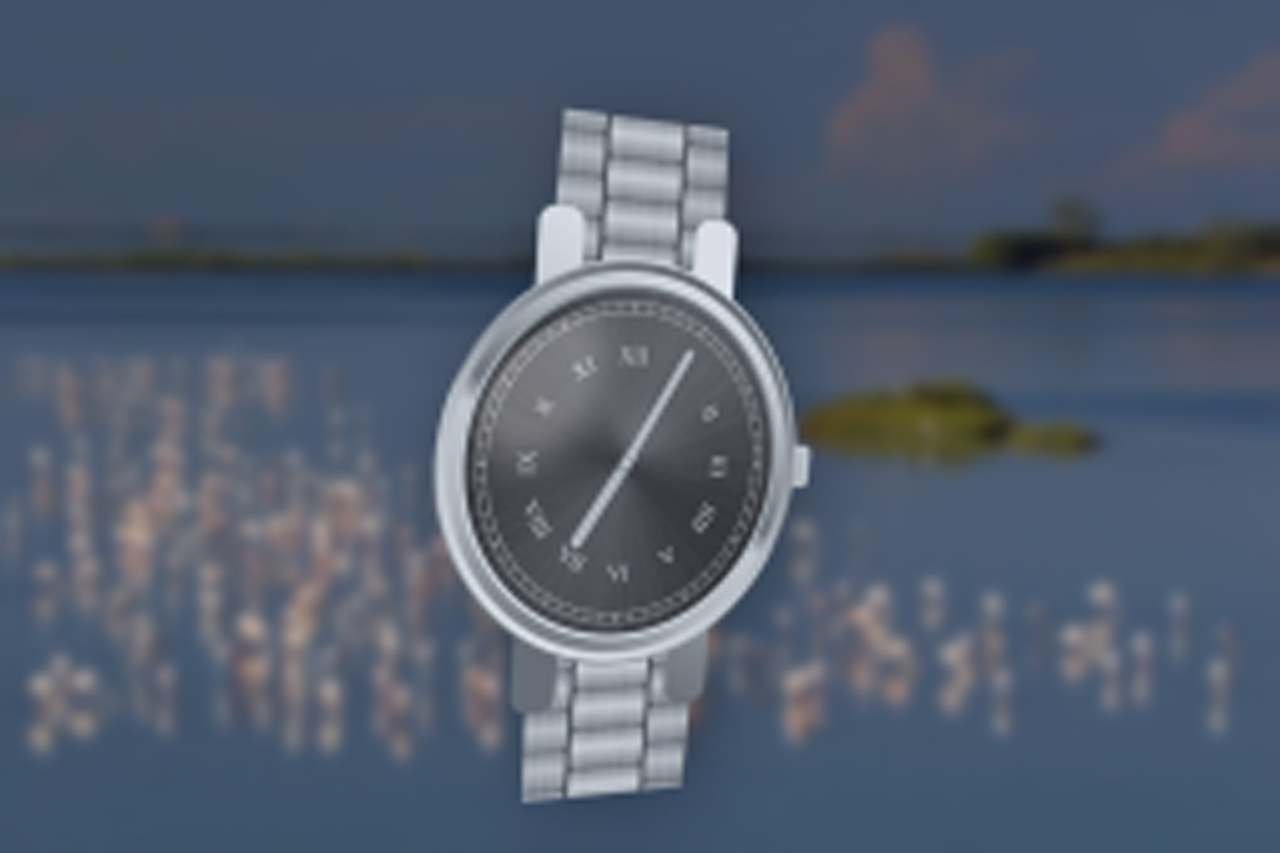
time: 7:05
